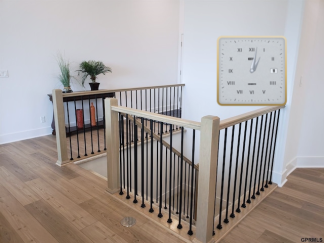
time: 1:02
